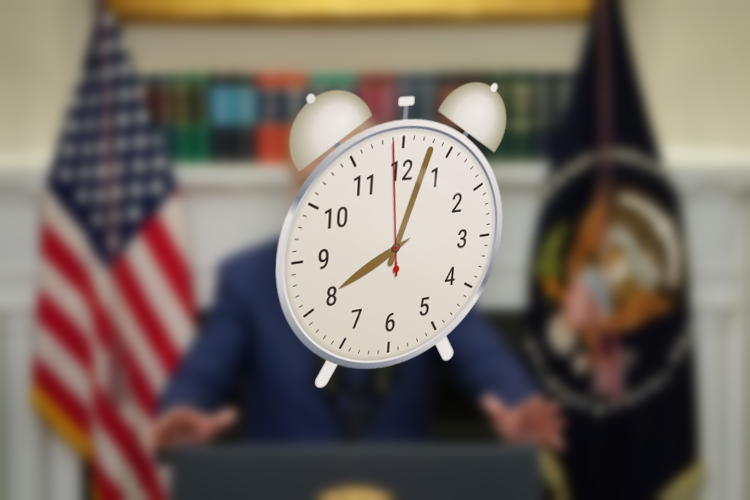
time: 8:02:59
